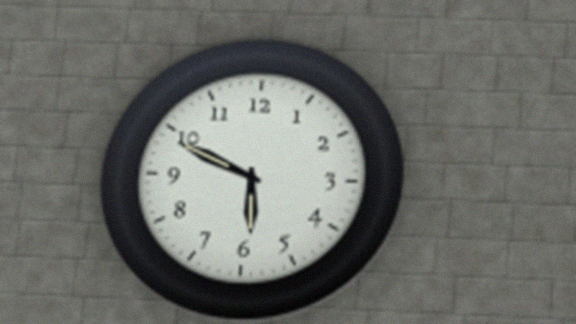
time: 5:49
